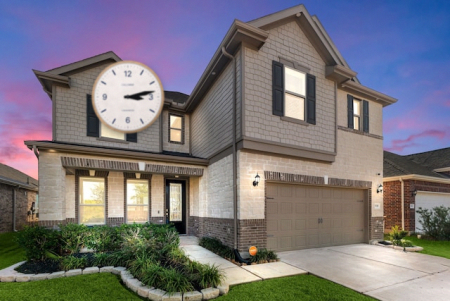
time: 3:13
